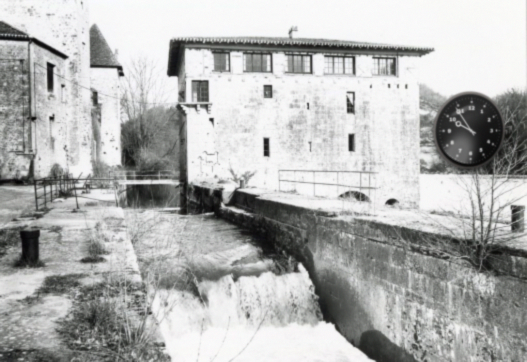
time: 9:54
